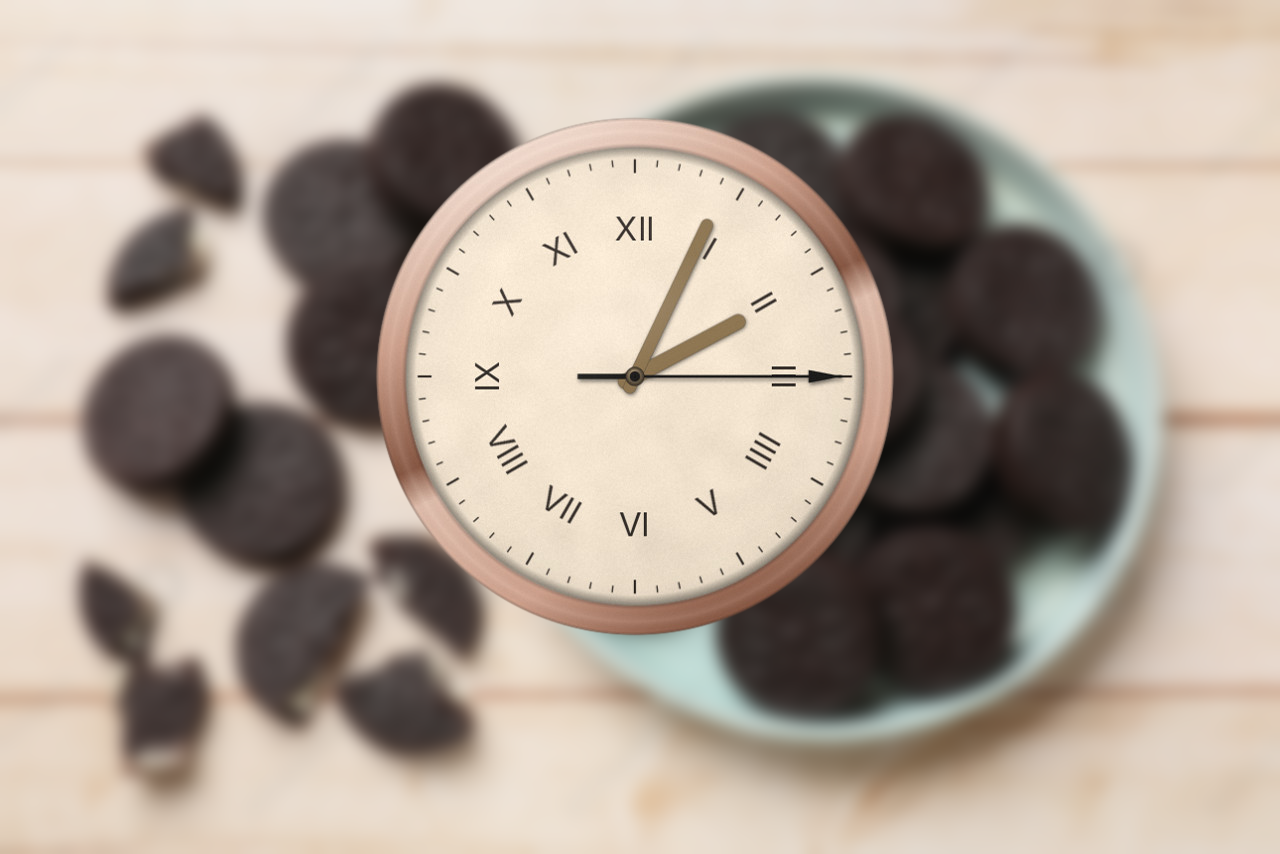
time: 2:04:15
